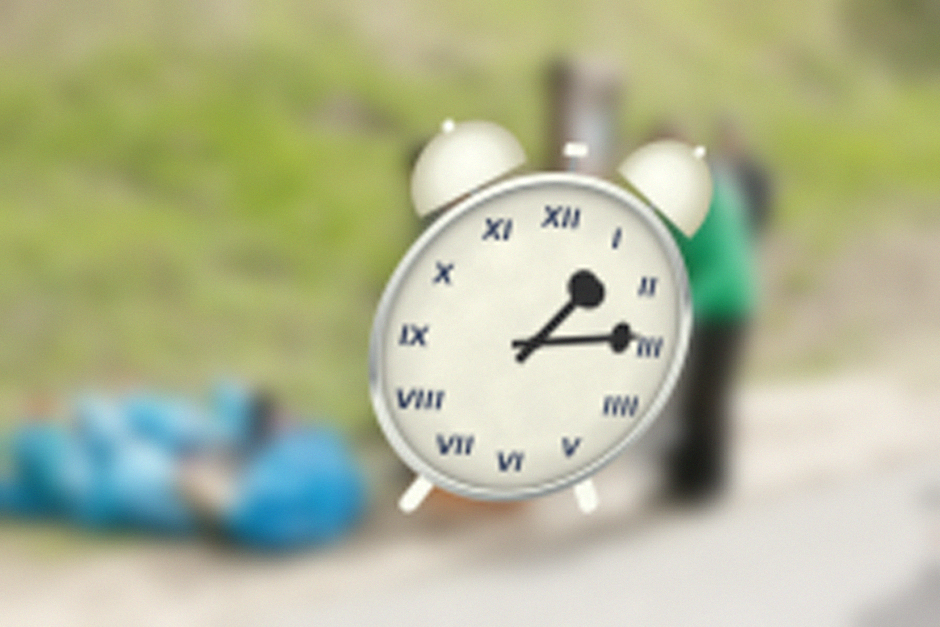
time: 1:14
